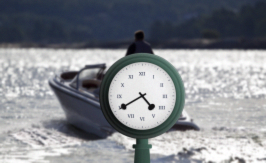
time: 4:40
